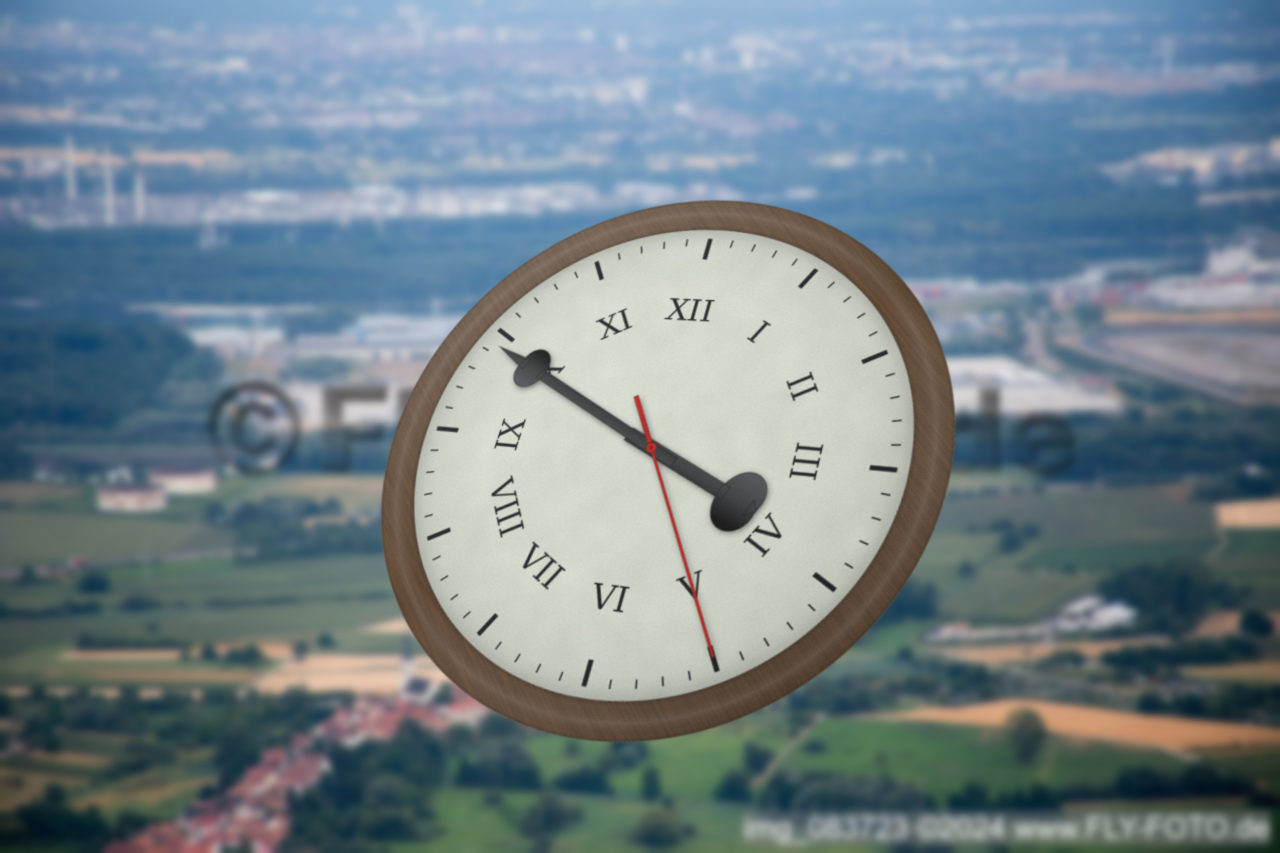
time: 3:49:25
